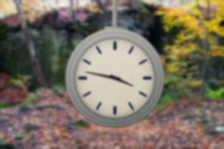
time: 3:47
